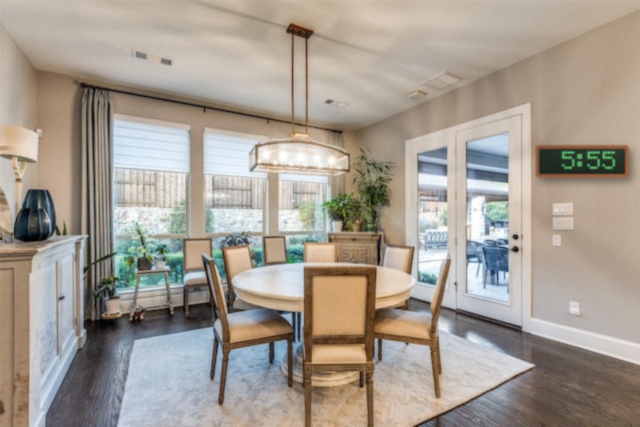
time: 5:55
